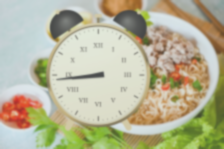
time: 8:44
